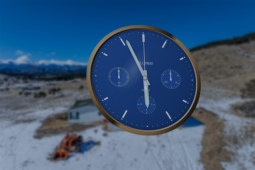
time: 5:56
